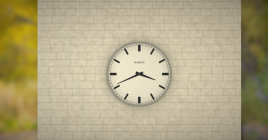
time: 3:41
